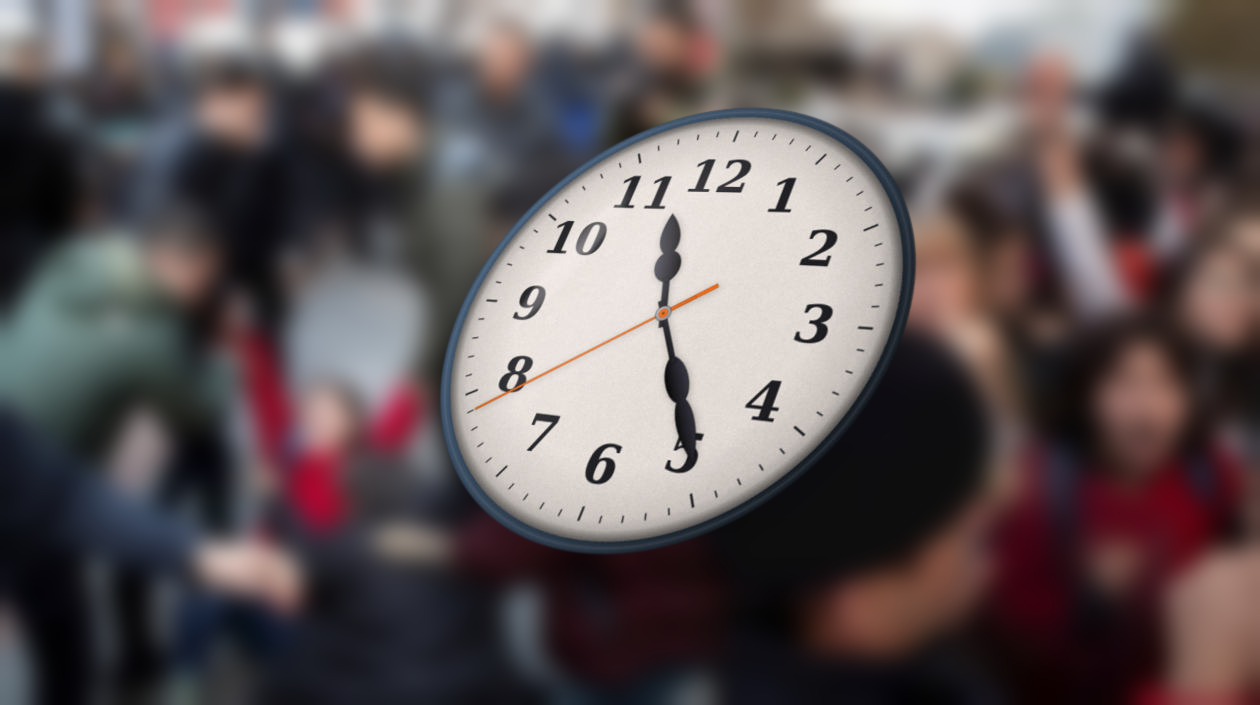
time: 11:24:39
